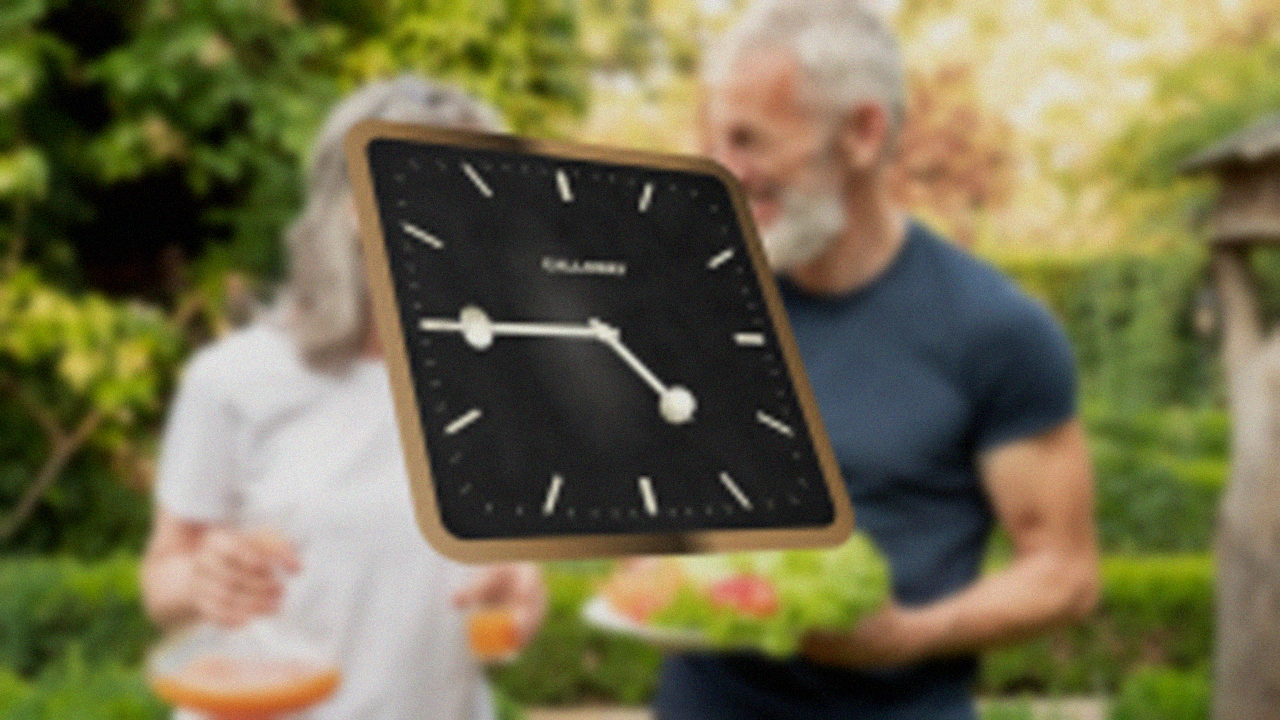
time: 4:45
